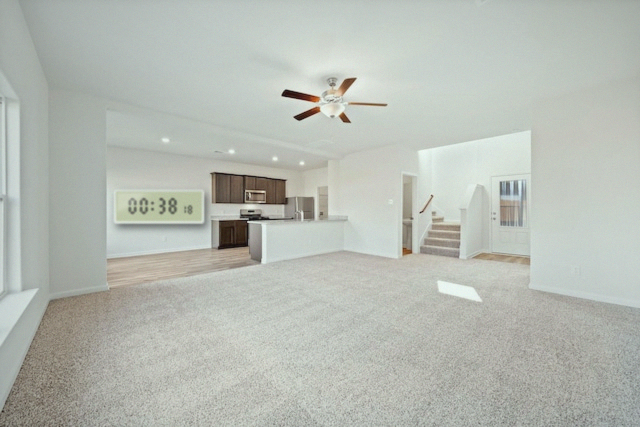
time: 0:38
